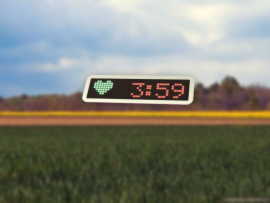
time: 3:59
